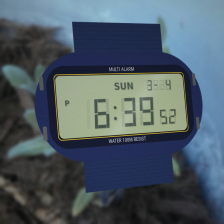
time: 6:39:52
